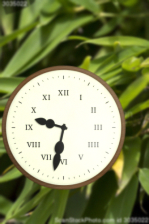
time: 9:32
